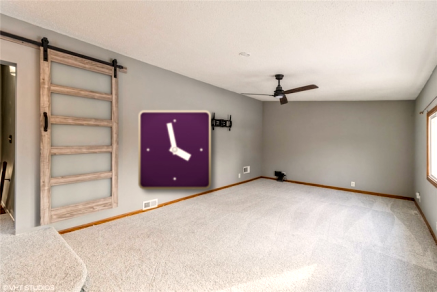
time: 3:58
